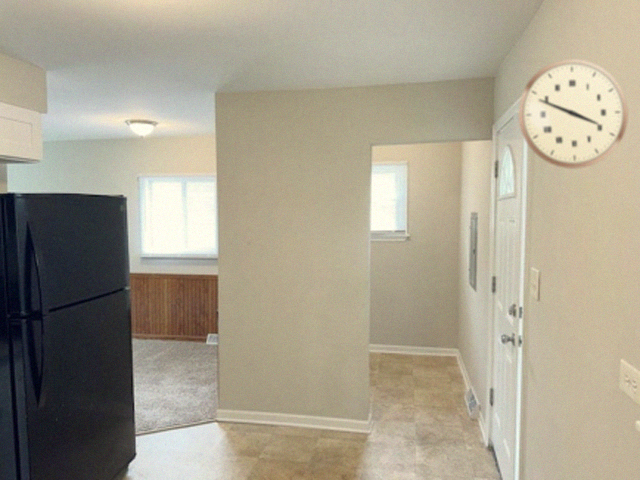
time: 3:49
